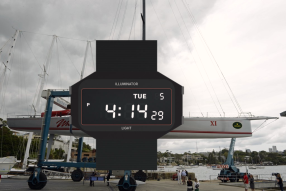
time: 4:14:29
